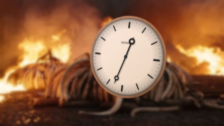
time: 12:33
